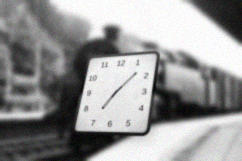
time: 7:07
